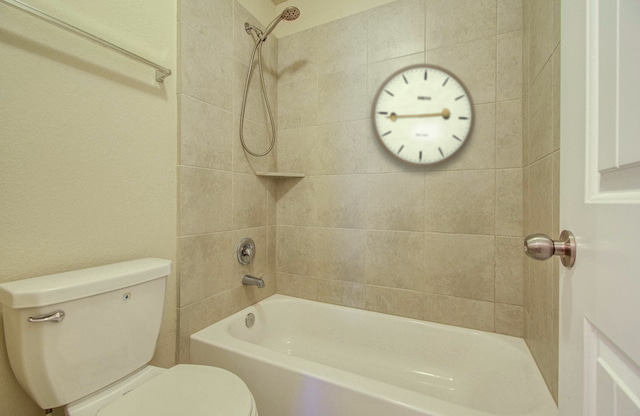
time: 2:44
